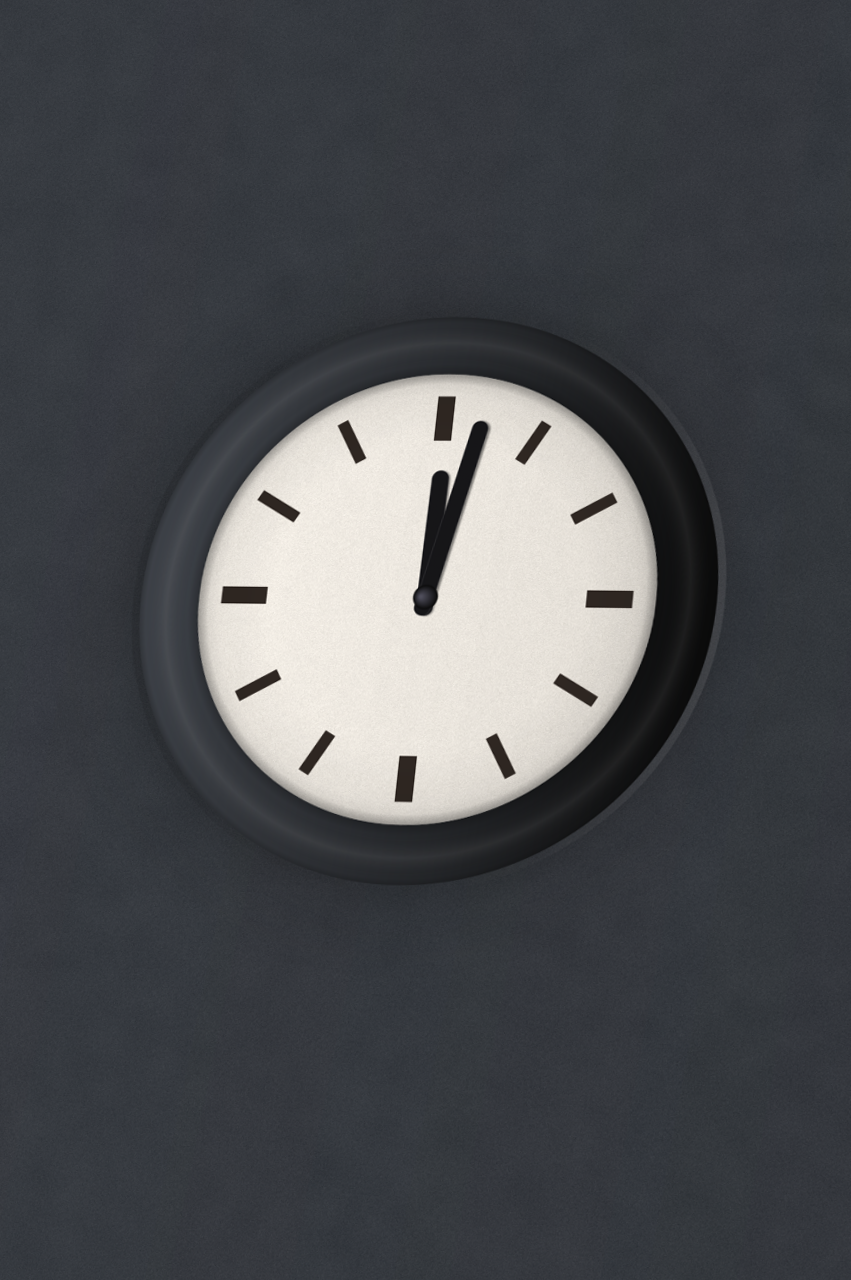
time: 12:02
